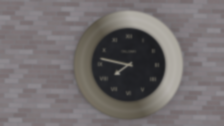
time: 7:47
